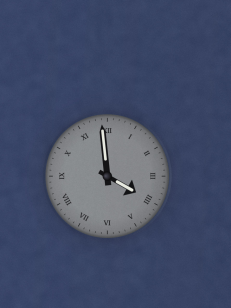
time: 3:59
